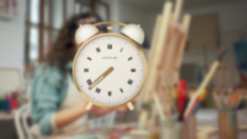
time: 7:38
